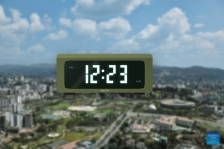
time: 12:23
